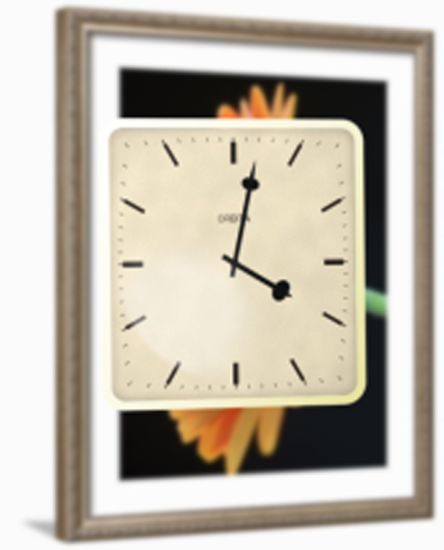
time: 4:02
